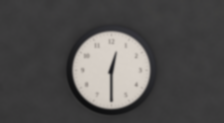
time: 12:30
